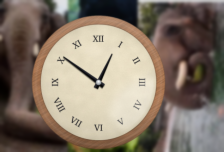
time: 12:51
